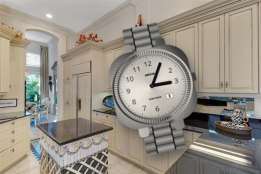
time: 3:05
